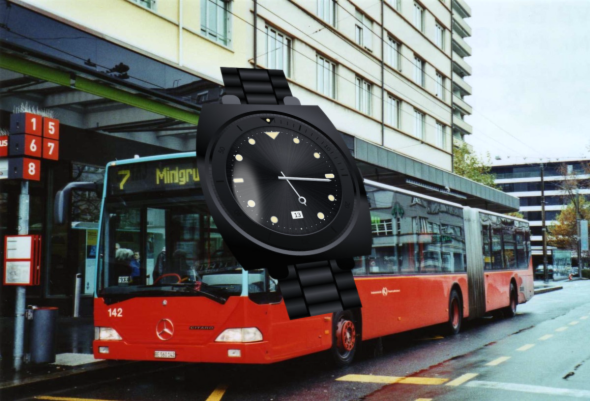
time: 5:16
